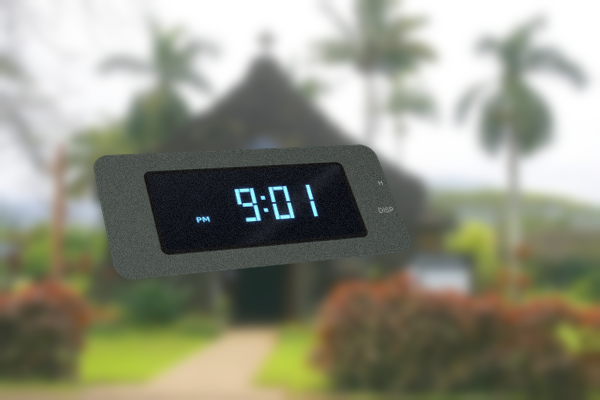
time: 9:01
